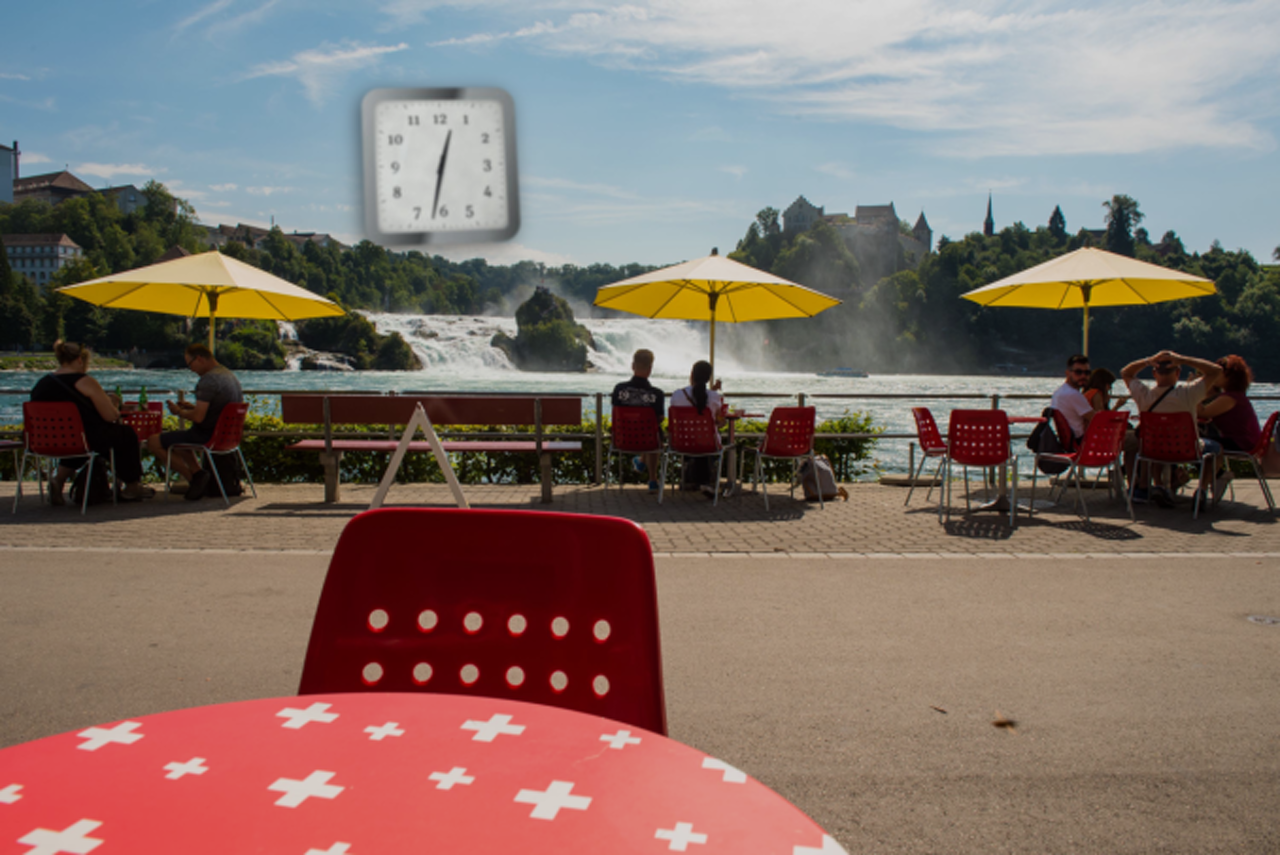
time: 12:32
